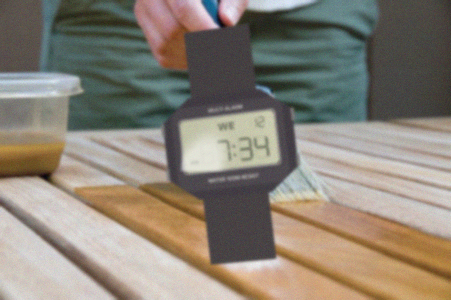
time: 7:34
